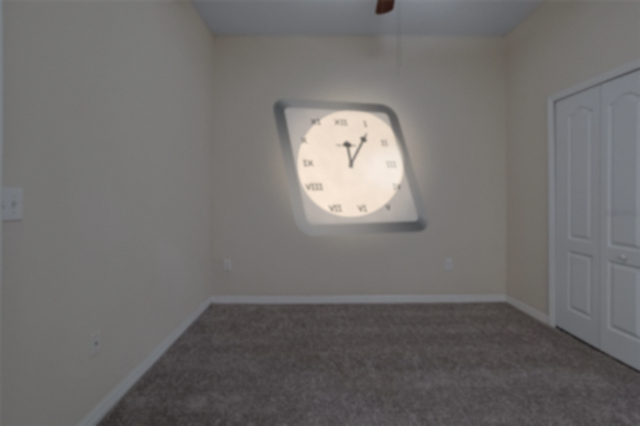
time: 12:06
